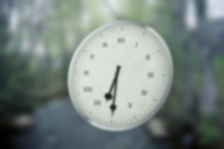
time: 6:30
